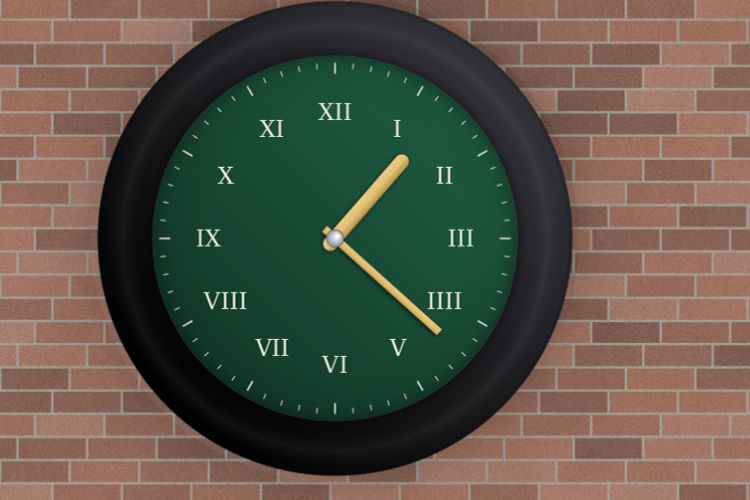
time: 1:22
